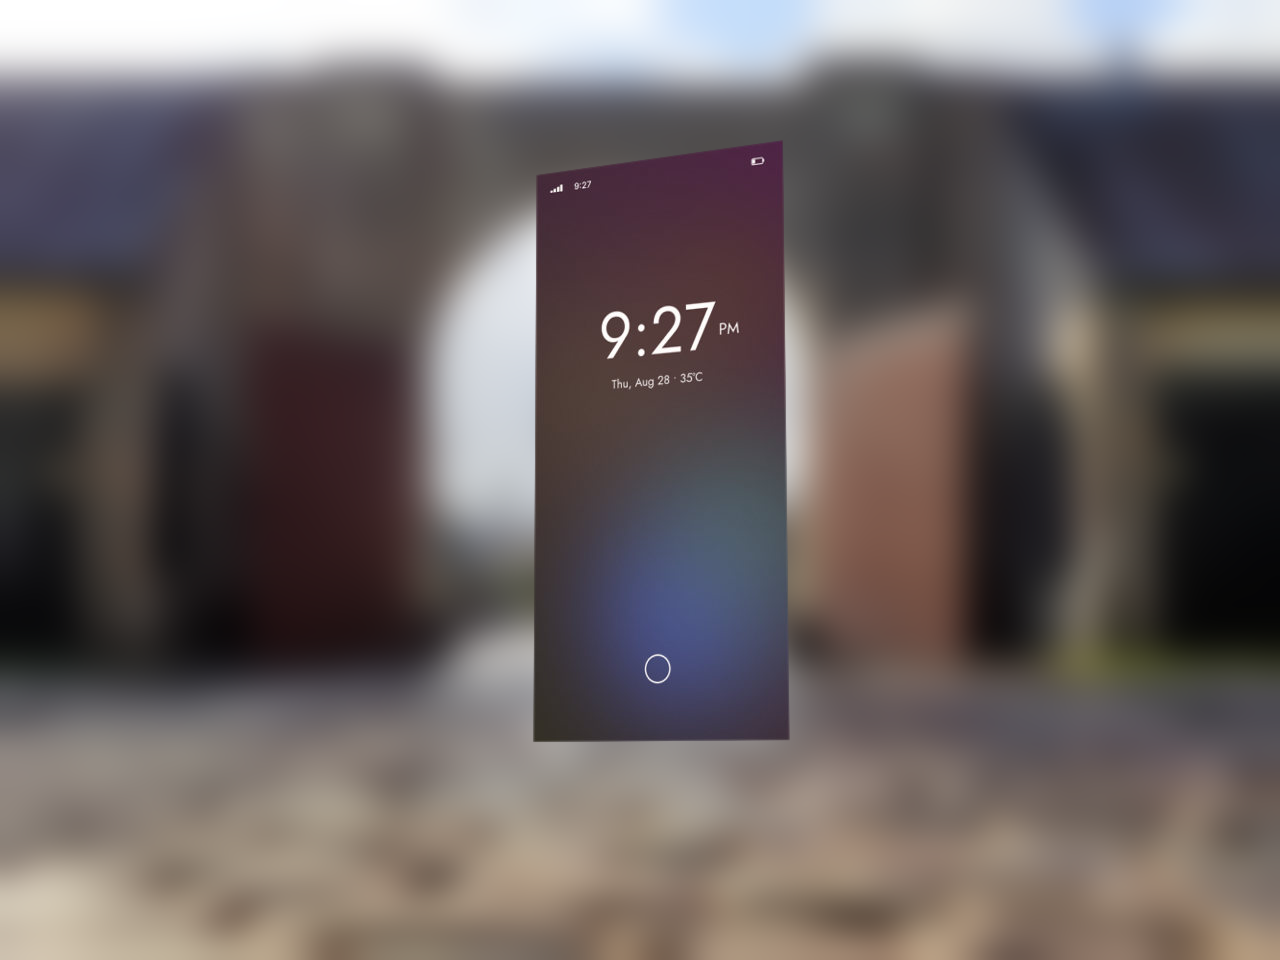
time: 9:27
